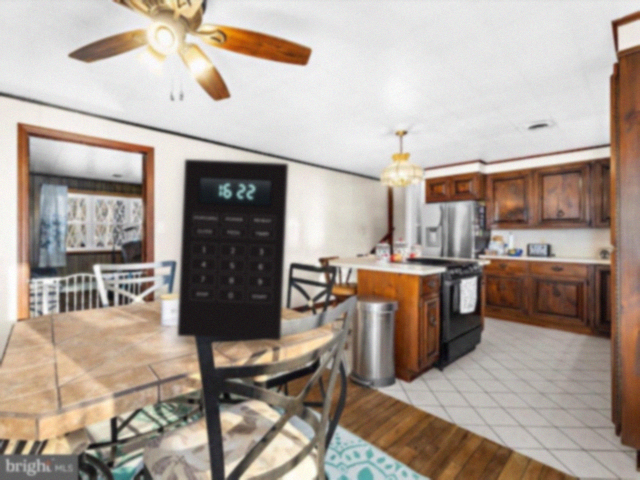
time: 16:22
